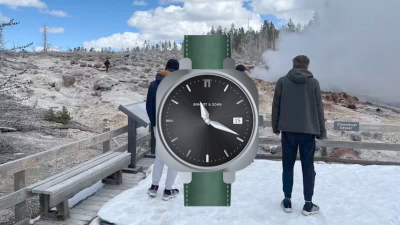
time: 11:19
